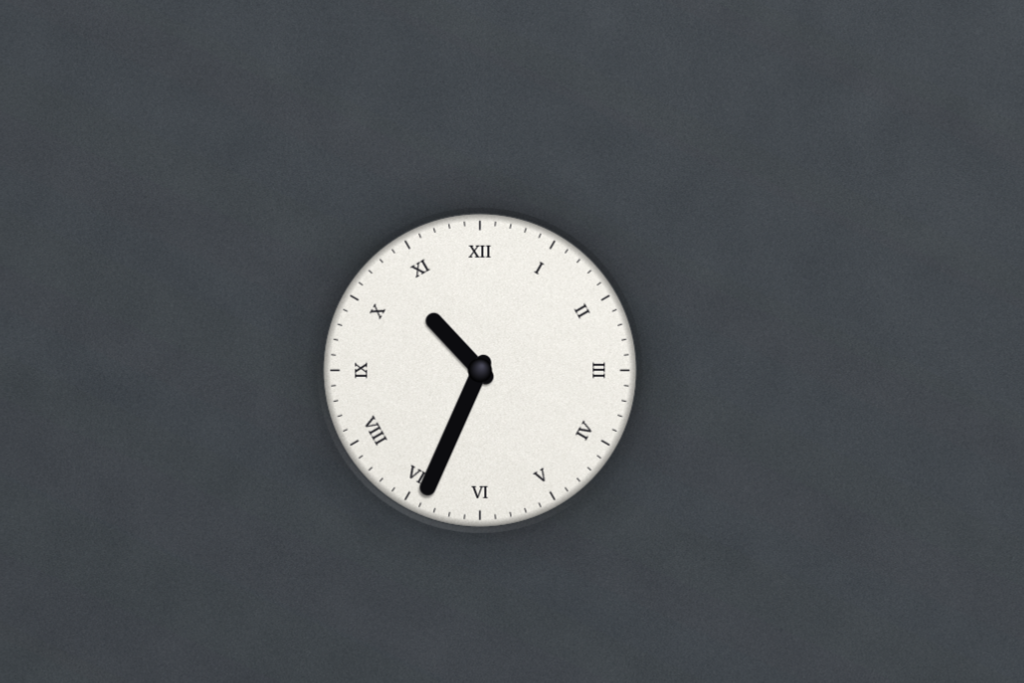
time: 10:34
